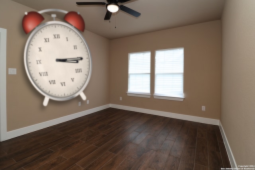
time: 3:15
